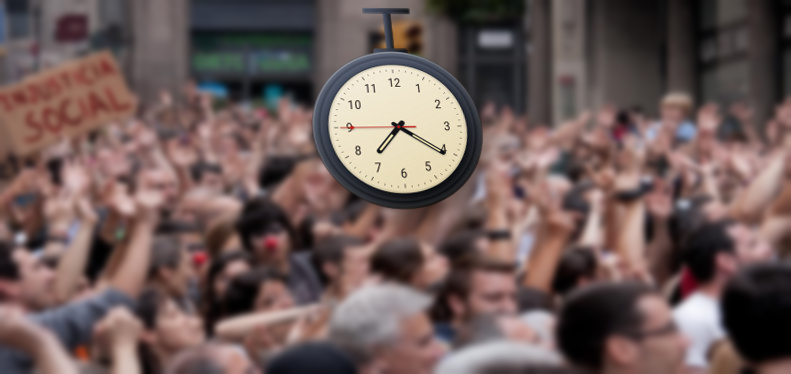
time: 7:20:45
